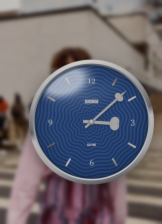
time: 3:08
